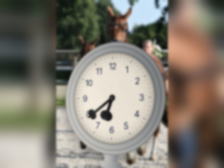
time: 6:39
